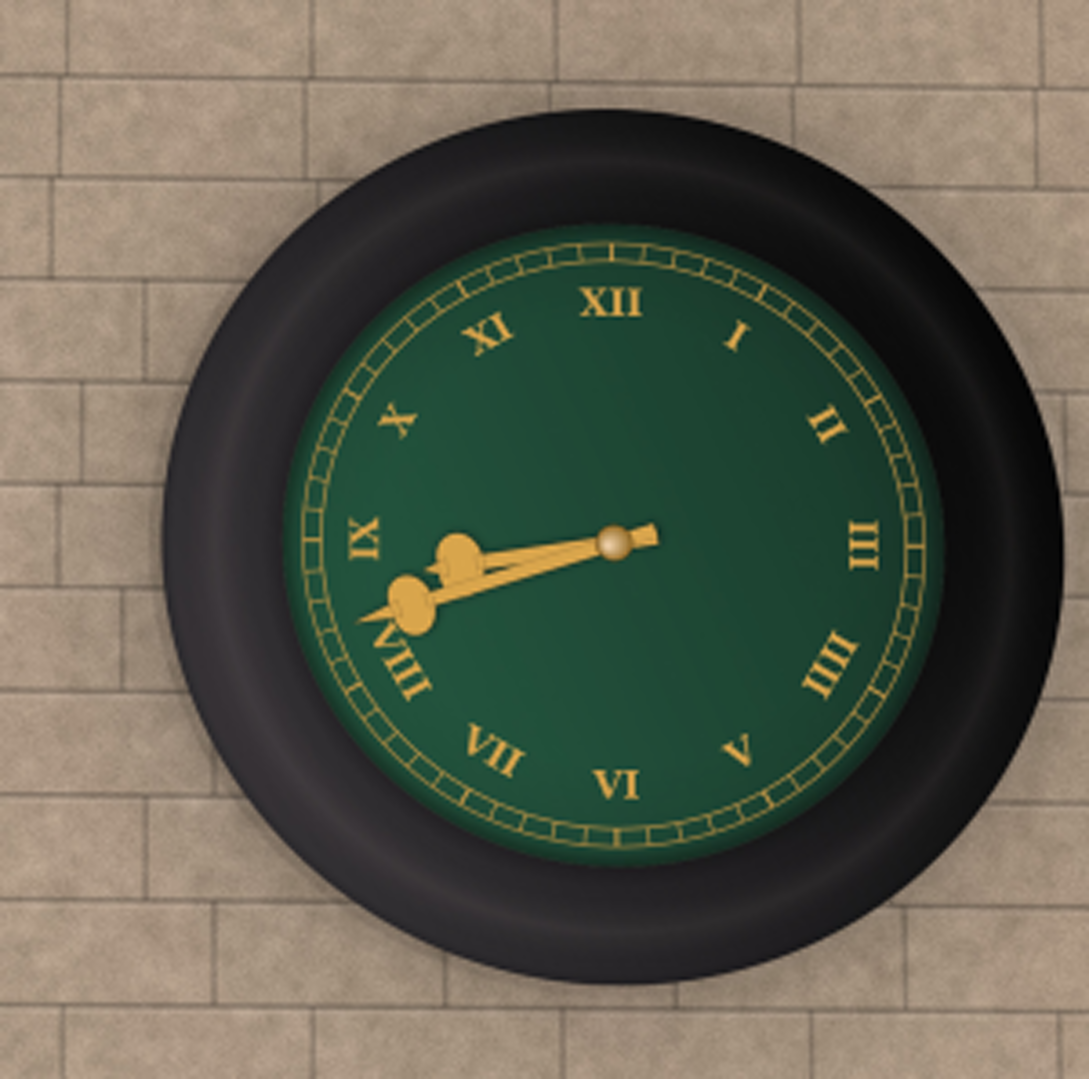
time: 8:42
